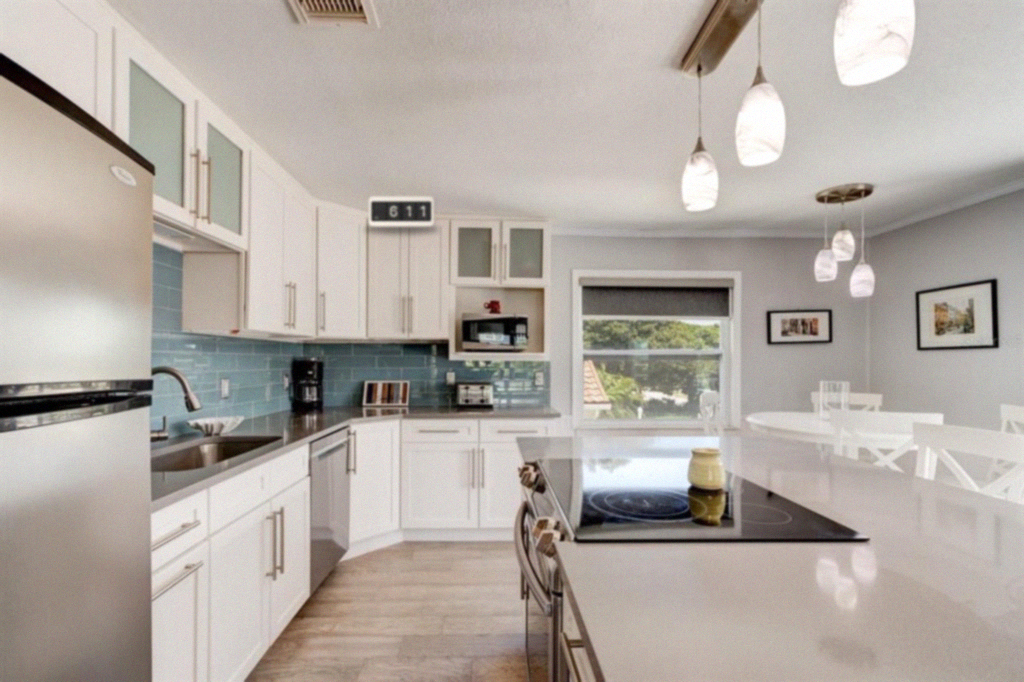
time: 6:11
